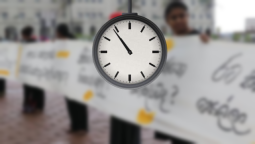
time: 10:54
